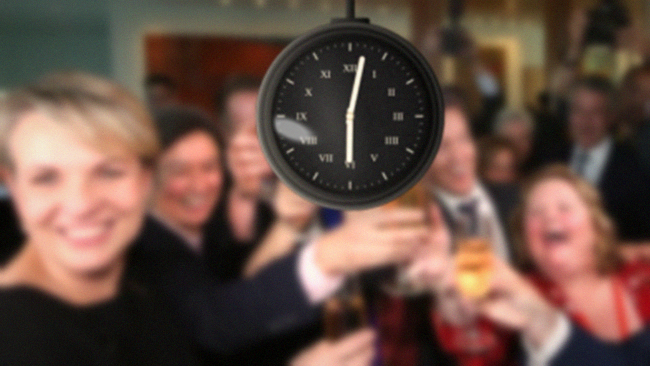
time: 6:02
